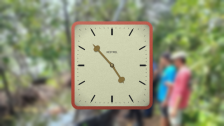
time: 4:53
